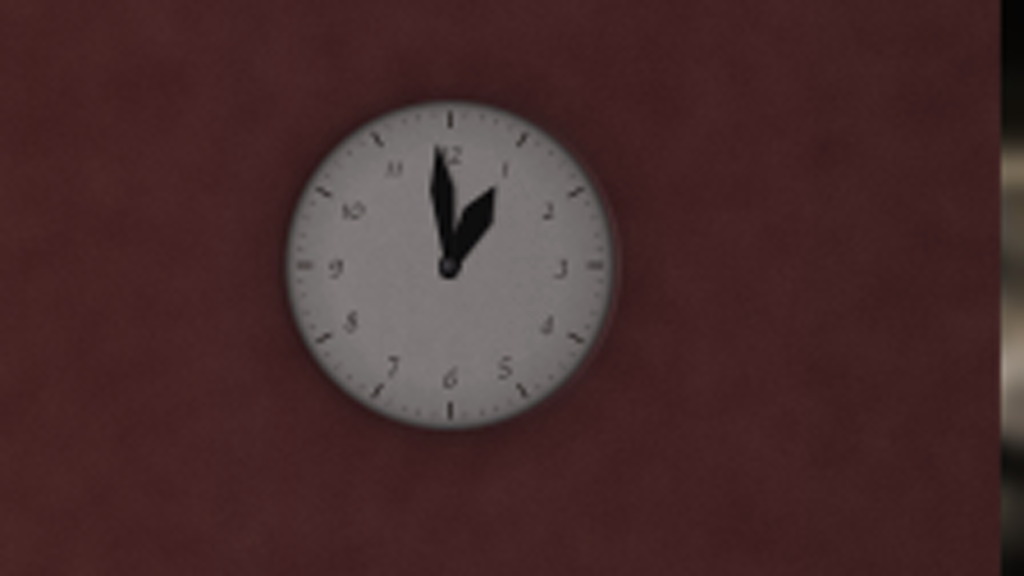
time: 12:59
